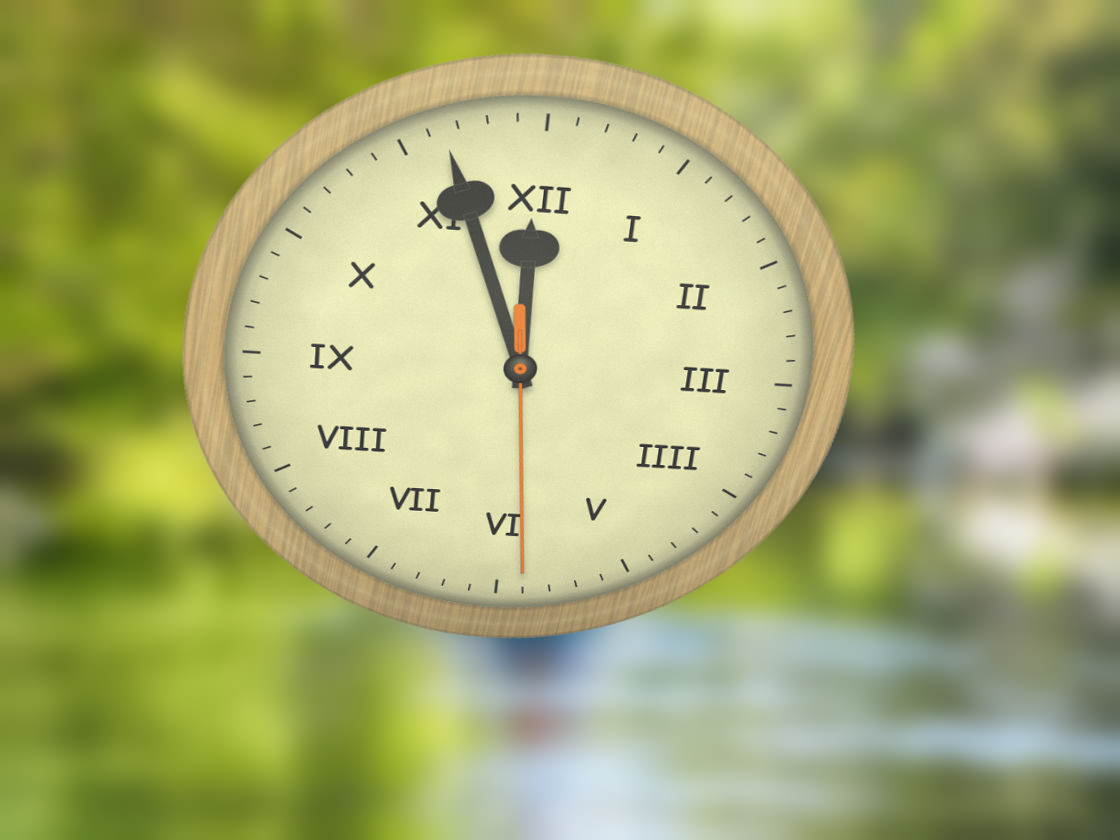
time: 11:56:29
